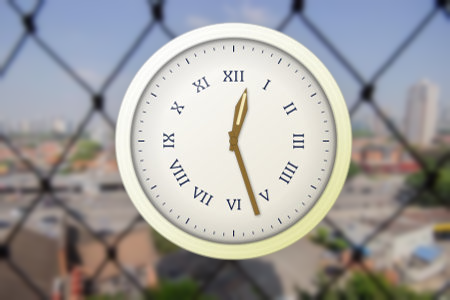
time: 12:27
